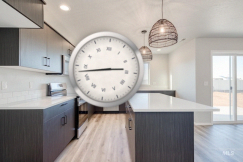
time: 2:43
